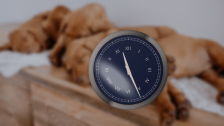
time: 11:26
